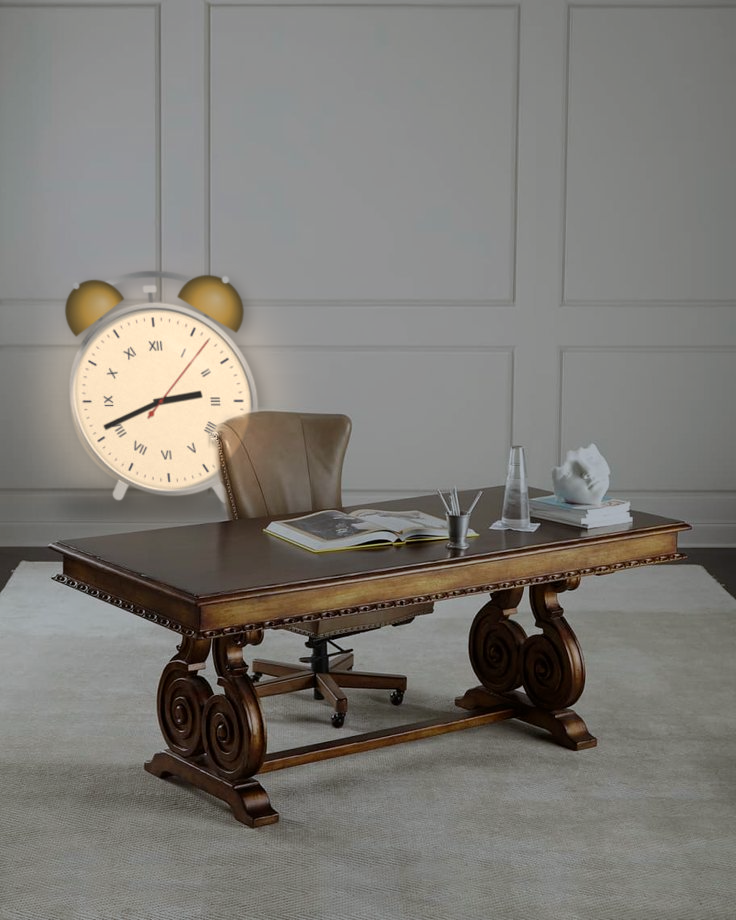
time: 2:41:07
